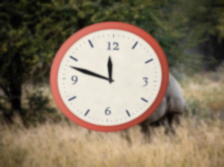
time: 11:48
